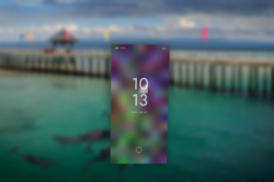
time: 10:13
